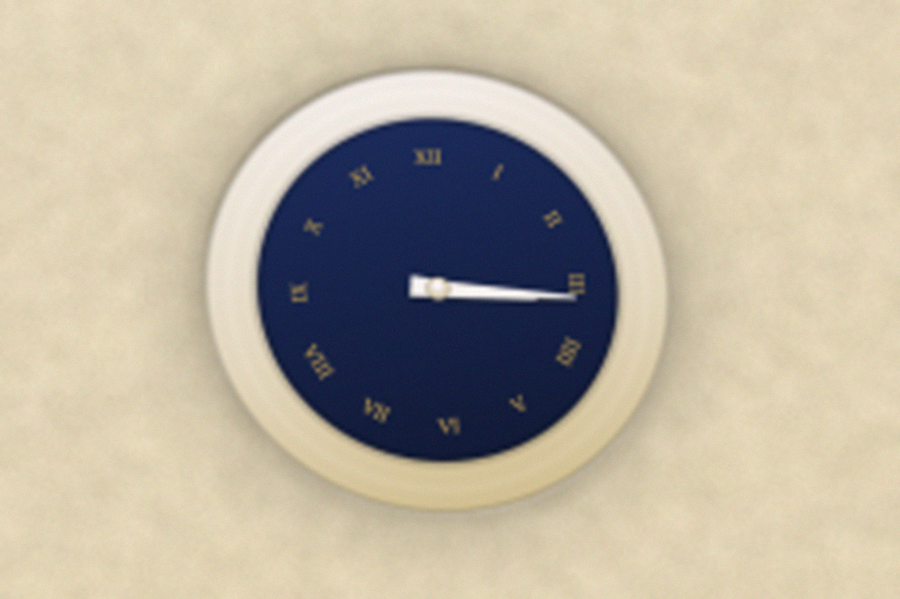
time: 3:16
